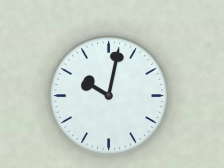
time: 10:02
